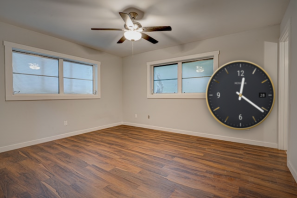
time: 12:21
